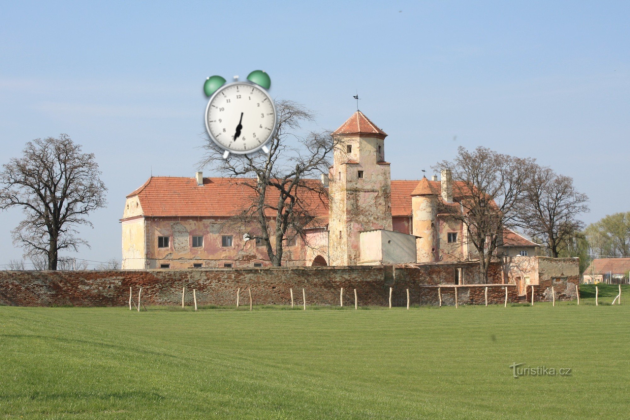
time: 6:34
